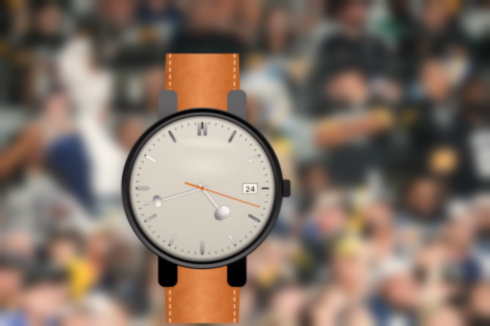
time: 4:42:18
